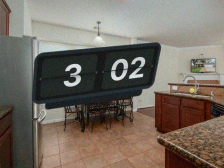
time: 3:02
